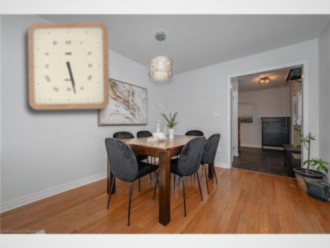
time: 5:28
